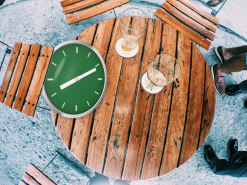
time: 8:11
